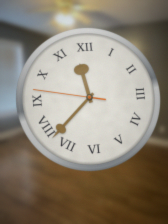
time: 11:37:47
